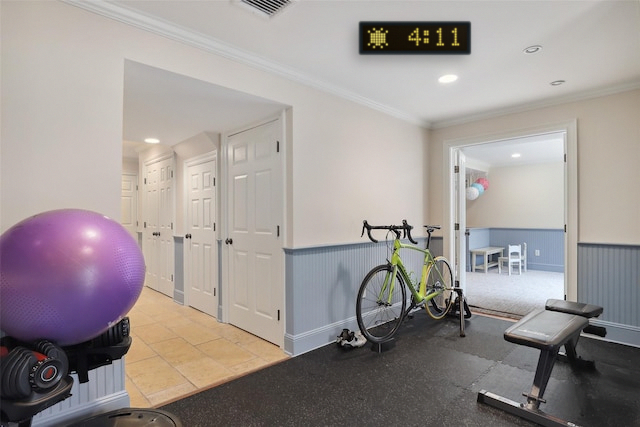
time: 4:11
